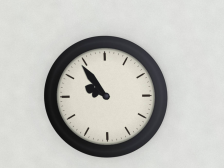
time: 9:54
